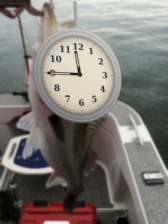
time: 11:45
